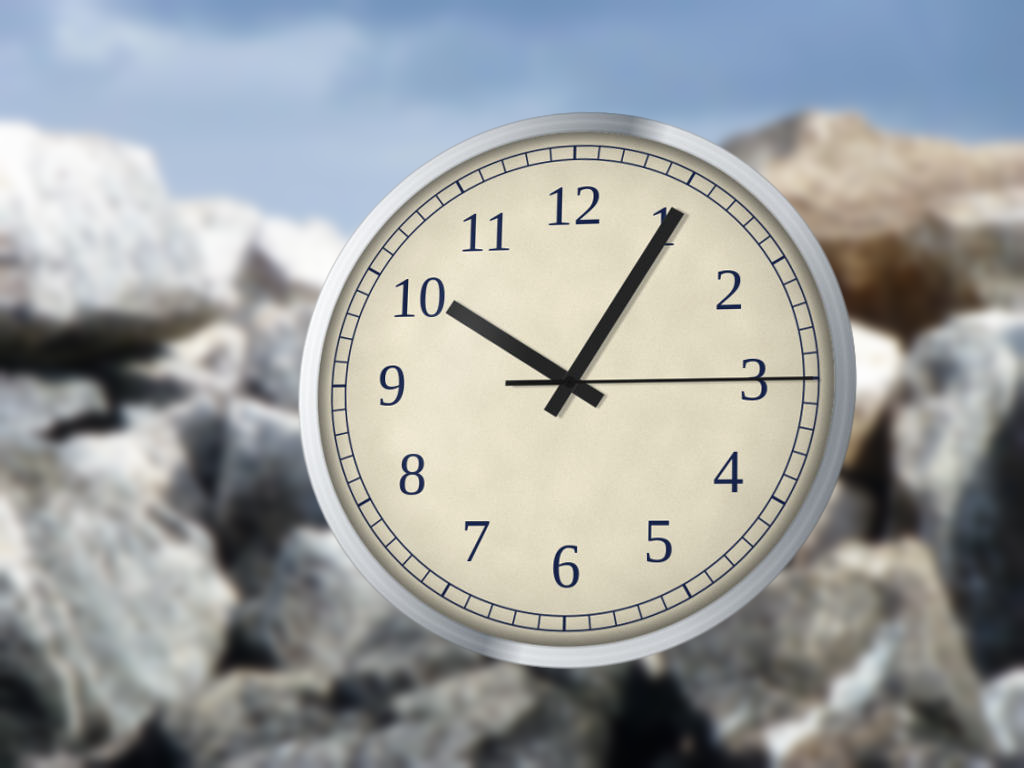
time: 10:05:15
